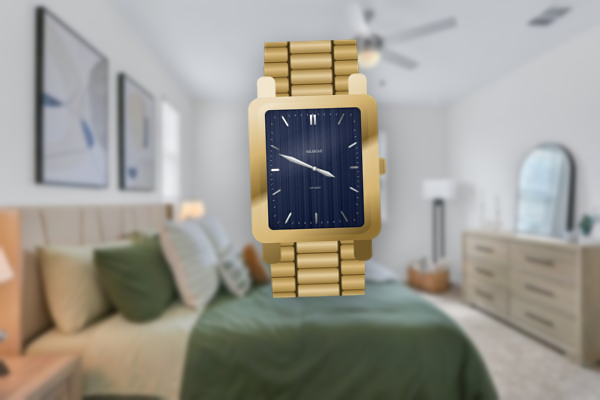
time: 3:49
